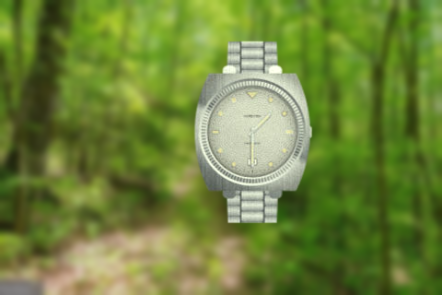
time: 1:30
